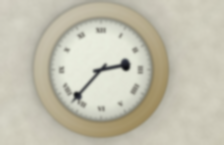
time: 2:37
